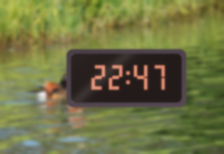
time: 22:47
